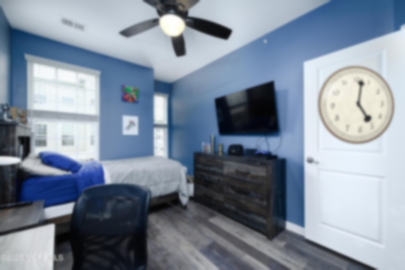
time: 5:02
